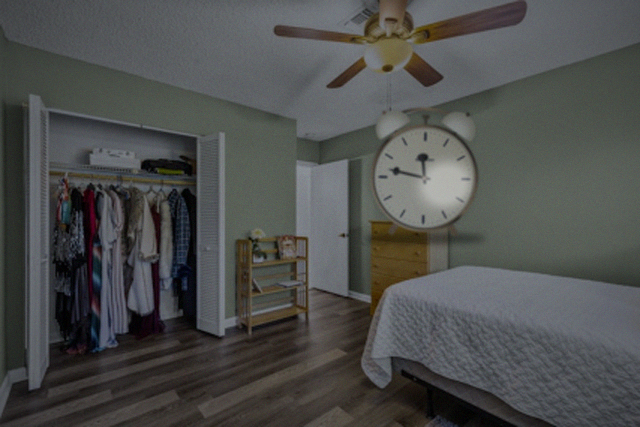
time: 11:47
